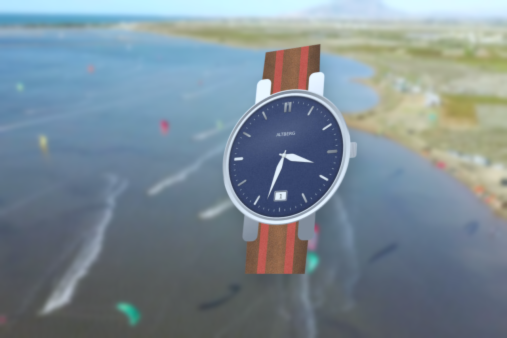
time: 3:33
